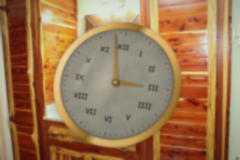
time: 2:58
